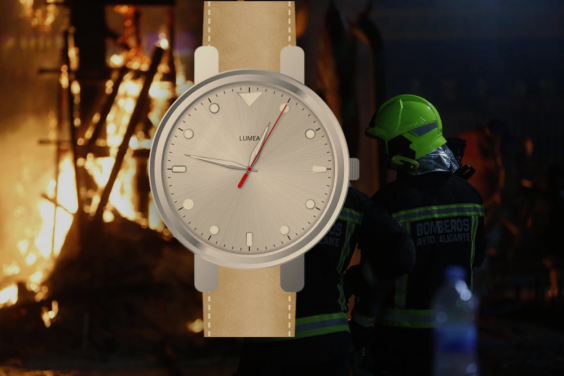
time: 12:47:05
